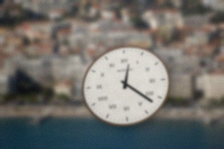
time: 12:22
